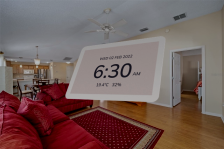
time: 6:30
